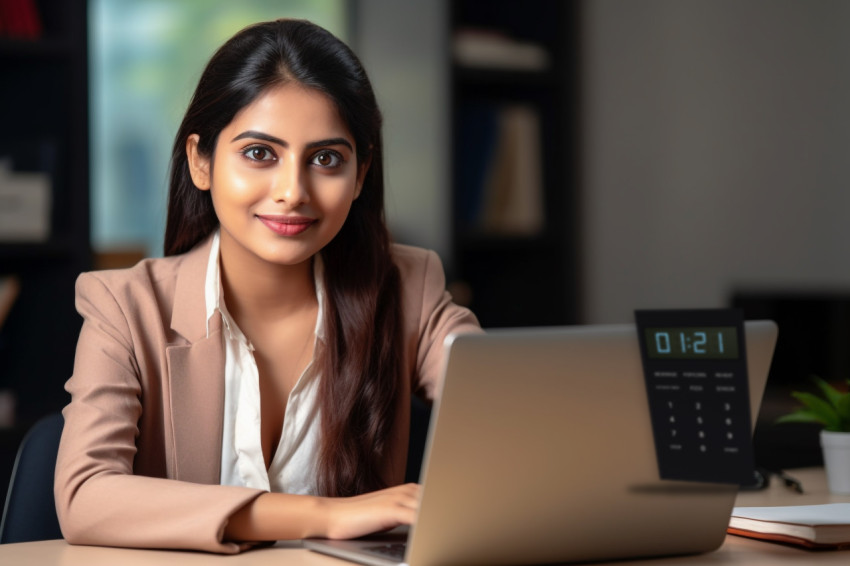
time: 1:21
